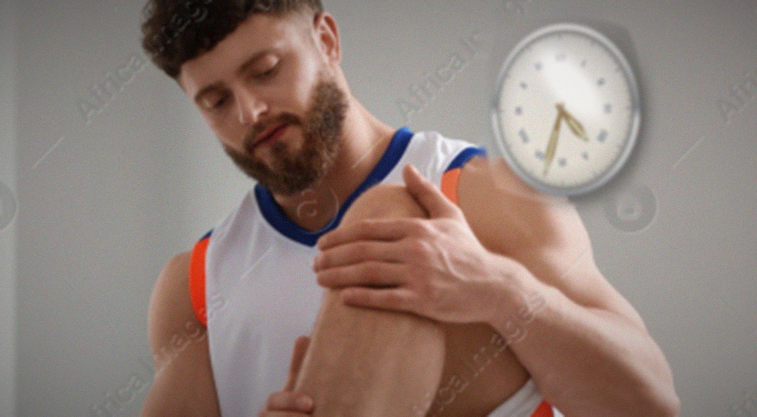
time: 4:33
